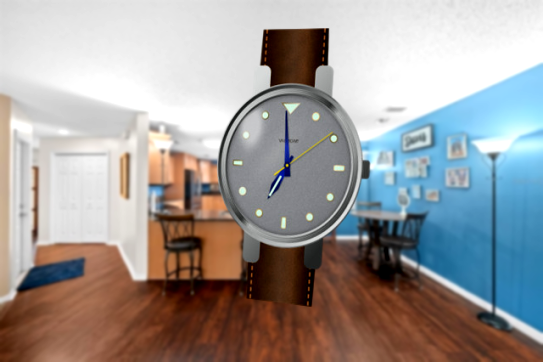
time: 6:59:09
